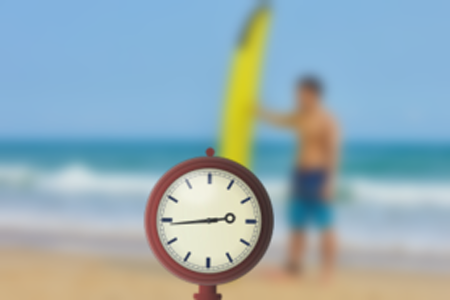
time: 2:44
